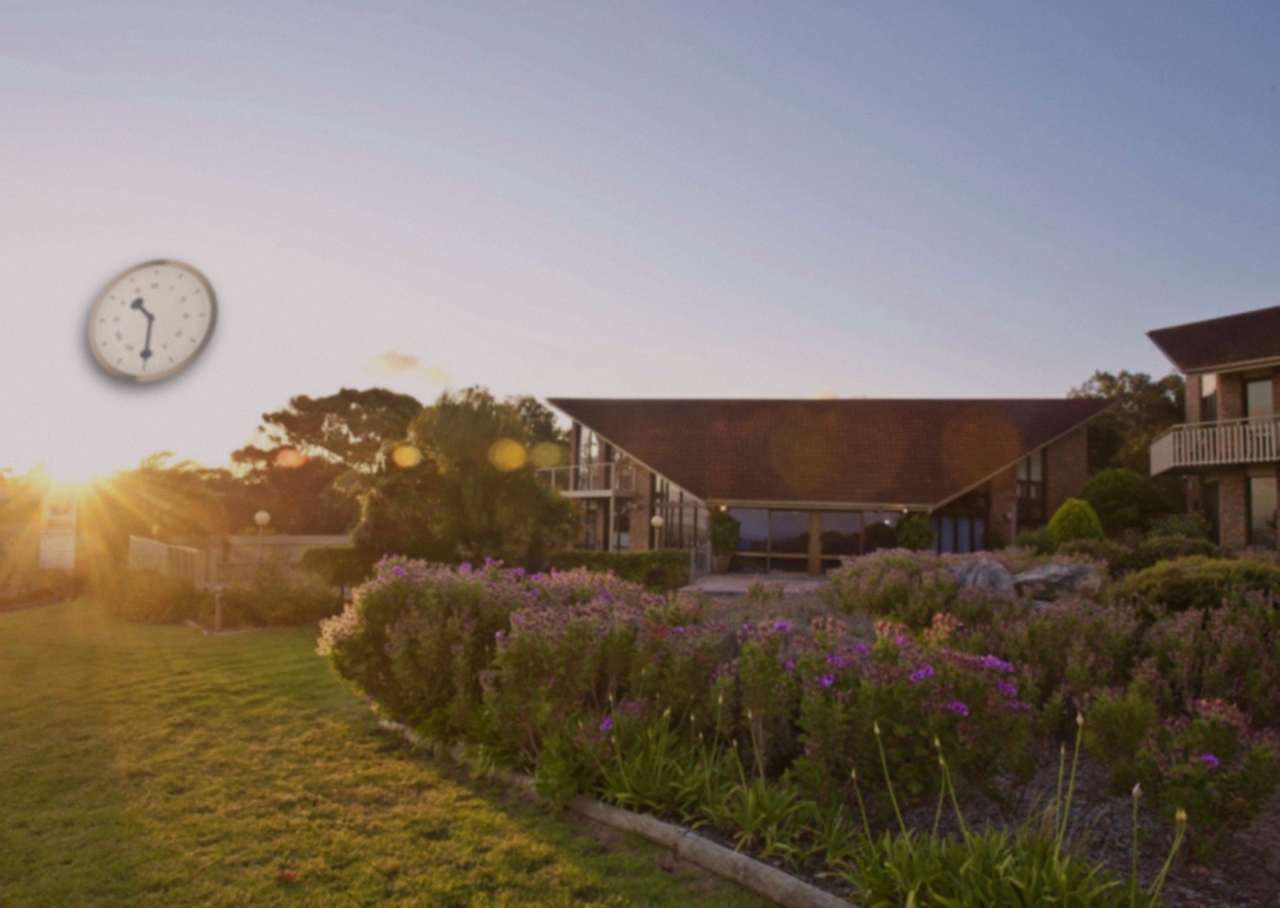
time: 10:30
